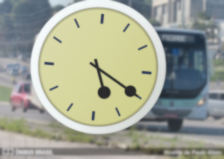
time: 5:20
